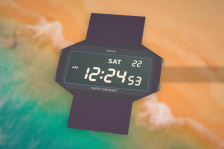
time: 12:24:53
